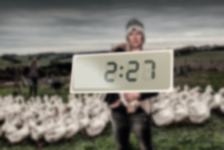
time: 2:27
